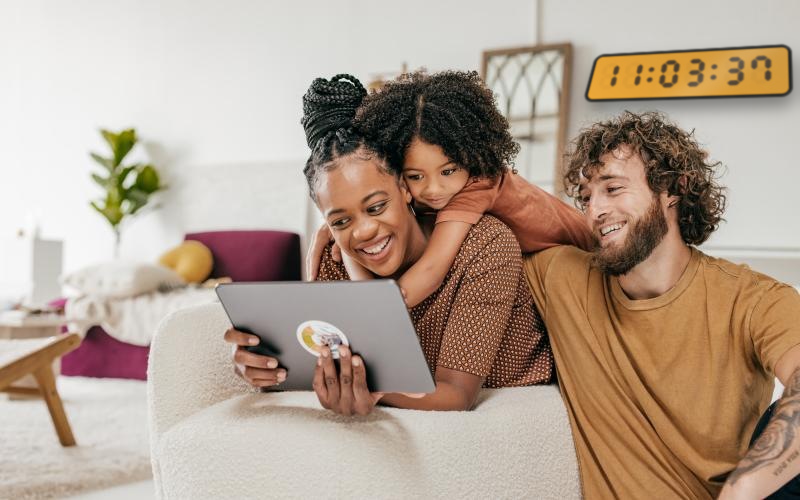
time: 11:03:37
